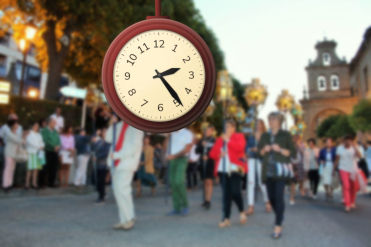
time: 2:24
